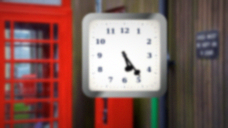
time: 5:24
